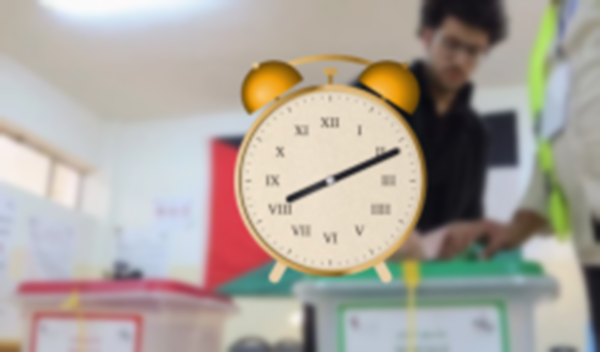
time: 8:11
